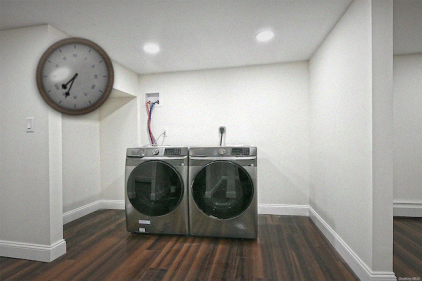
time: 7:34
